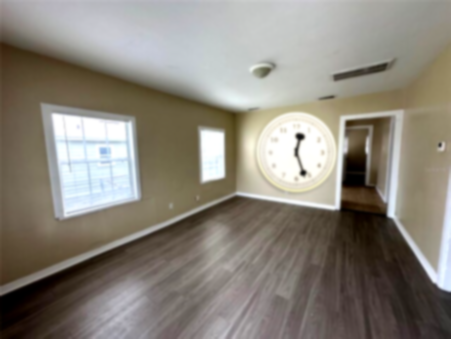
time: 12:27
